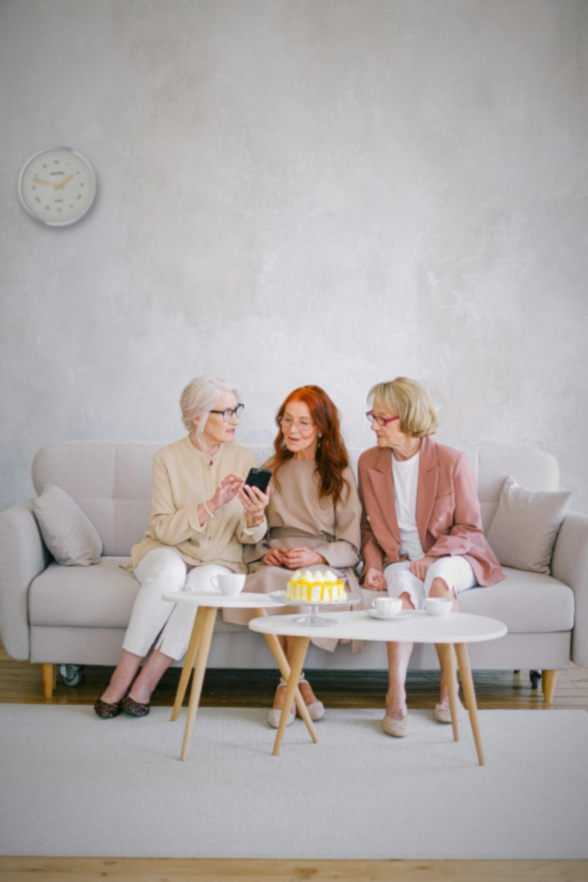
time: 1:48
